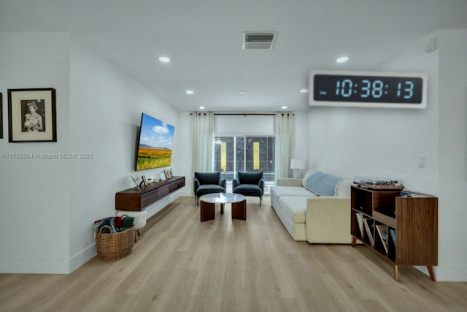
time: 10:38:13
